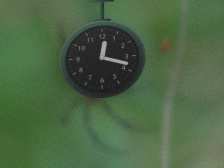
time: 12:18
